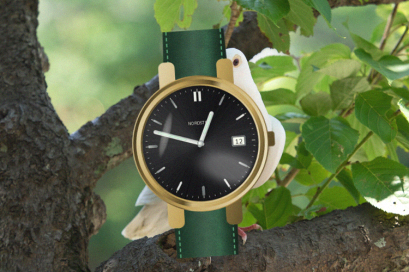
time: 12:48
